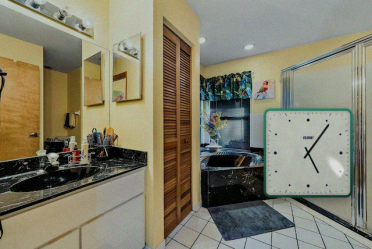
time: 5:06
